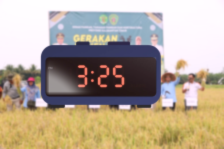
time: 3:25
